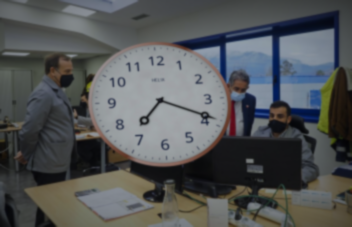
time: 7:19
